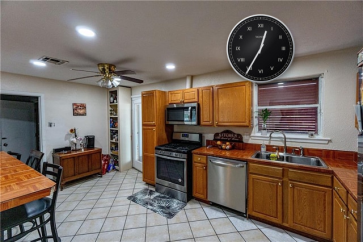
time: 12:35
